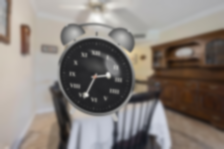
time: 2:34
